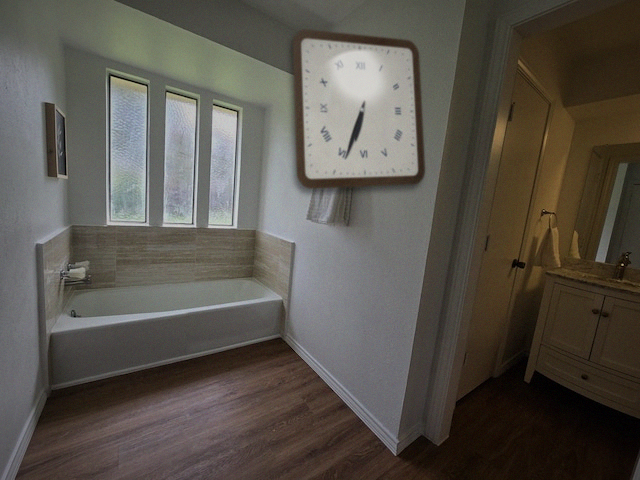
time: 6:34
